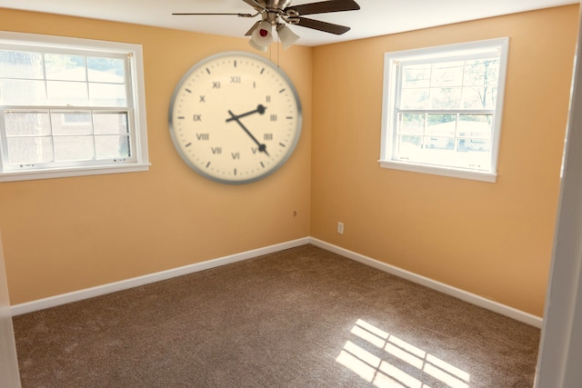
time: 2:23
